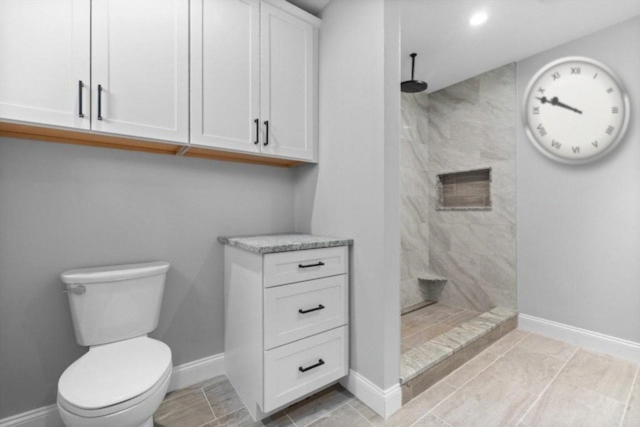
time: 9:48
